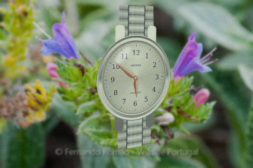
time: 5:51
